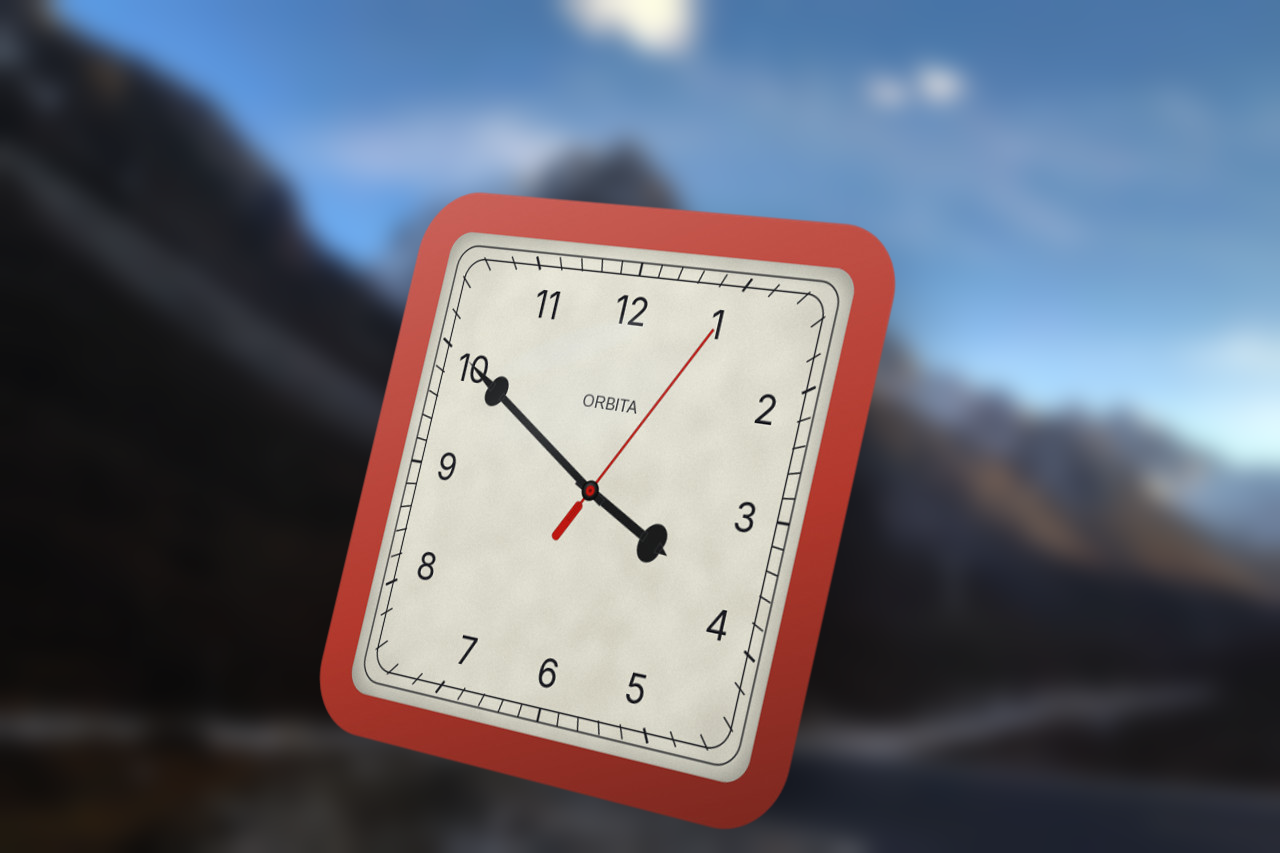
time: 3:50:05
